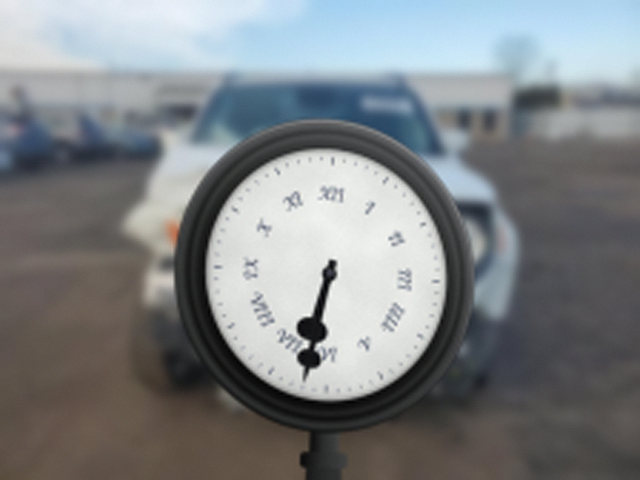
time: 6:32
